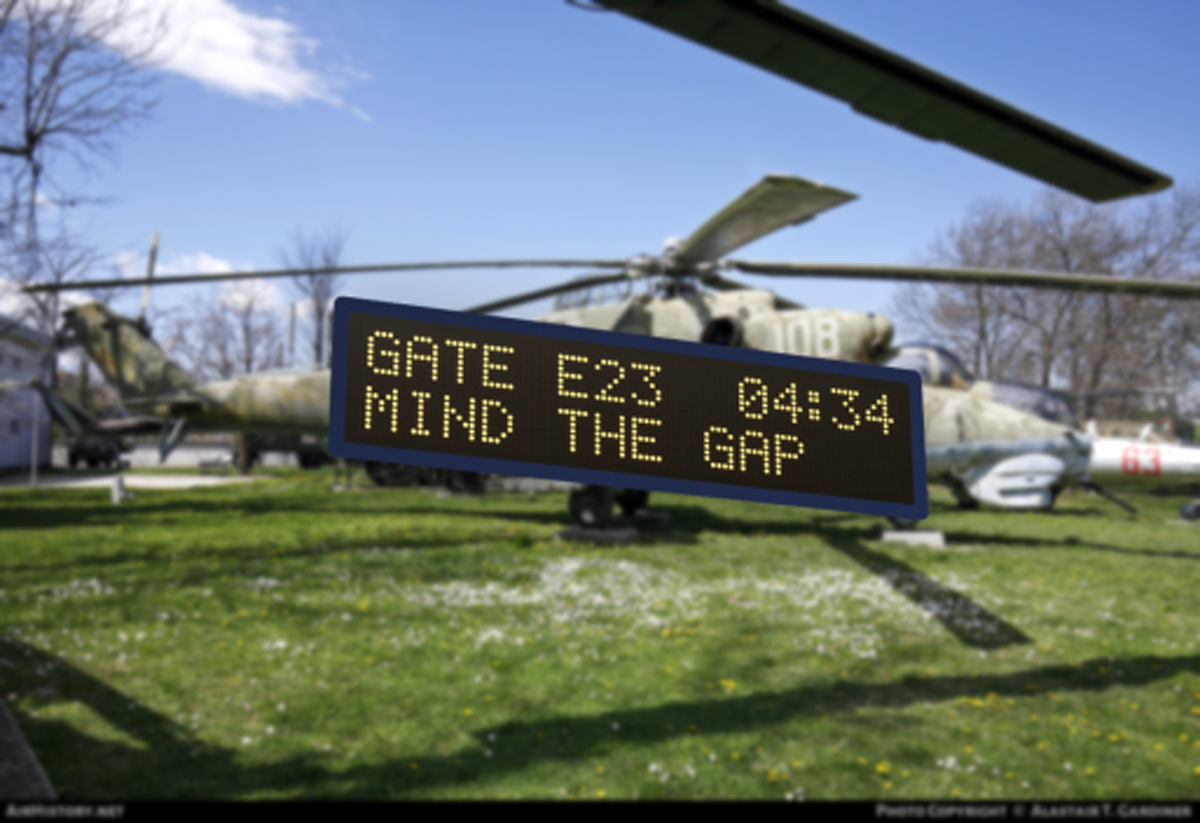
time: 4:34
